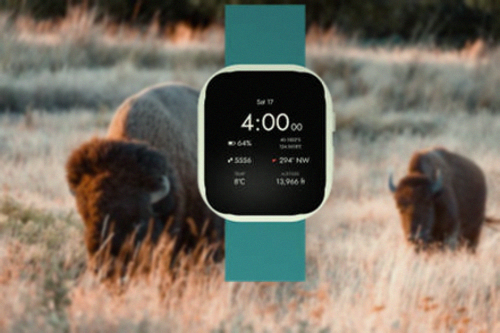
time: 4:00:00
